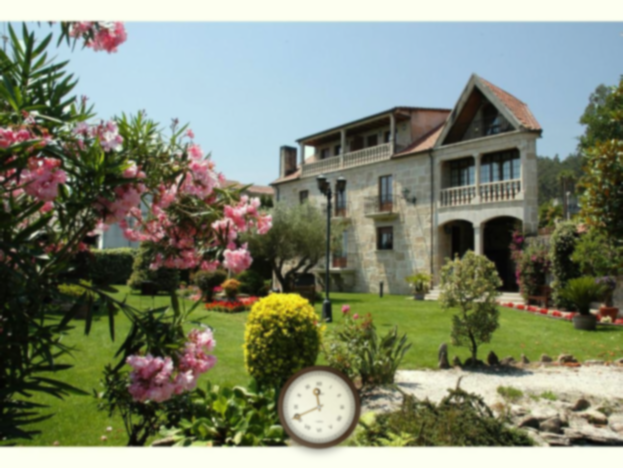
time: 11:41
